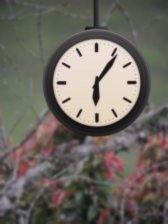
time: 6:06
